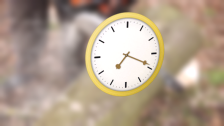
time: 7:19
